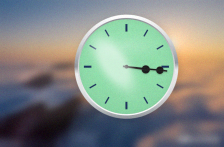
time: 3:16
